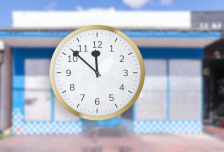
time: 11:52
